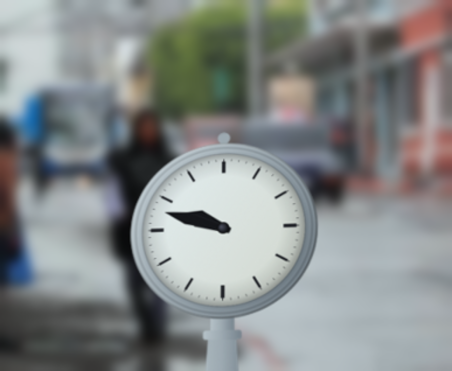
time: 9:48
